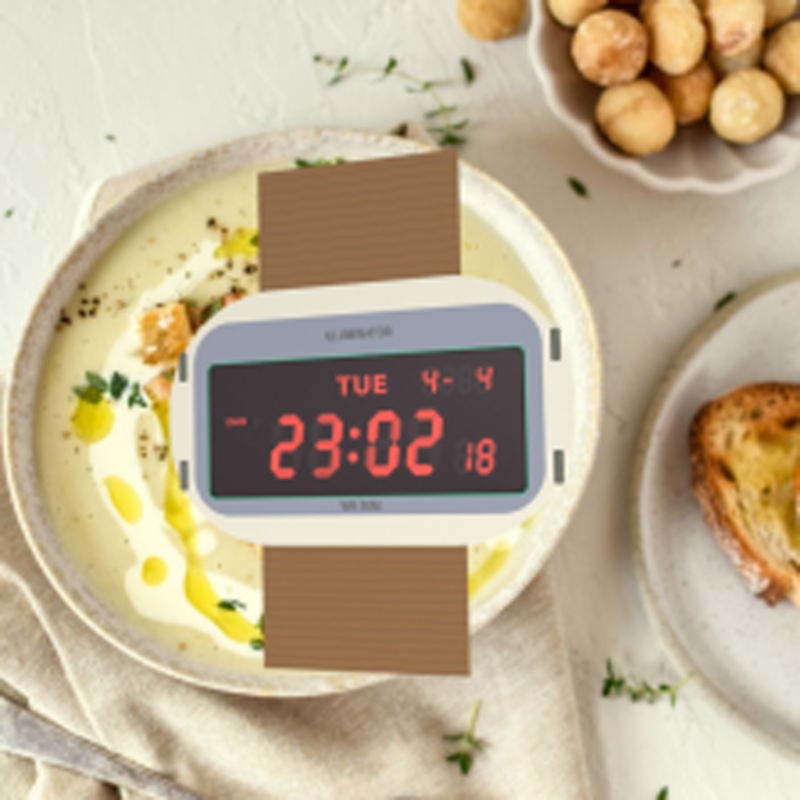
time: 23:02:18
